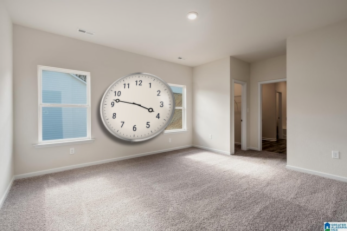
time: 3:47
